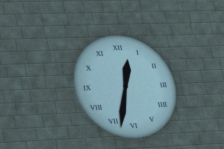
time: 12:33
